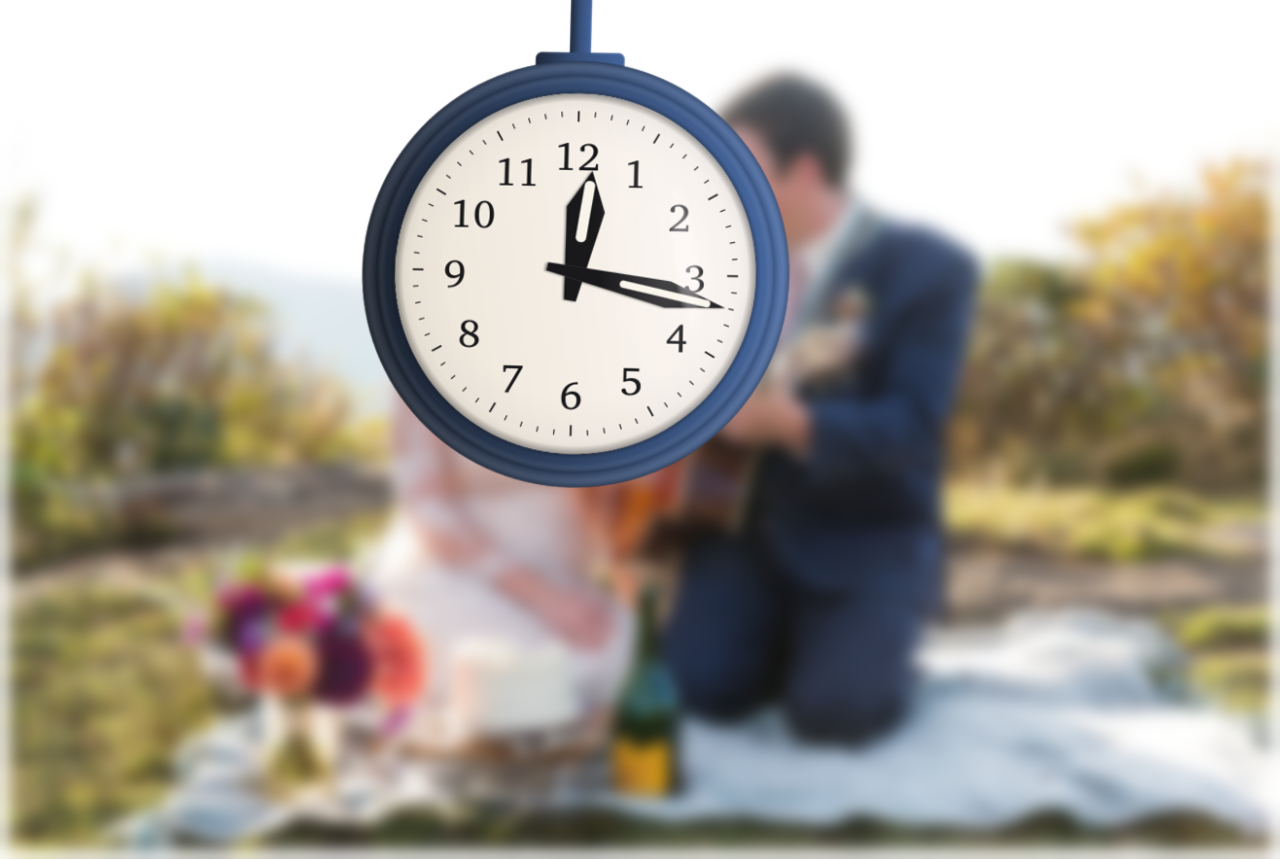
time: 12:17
